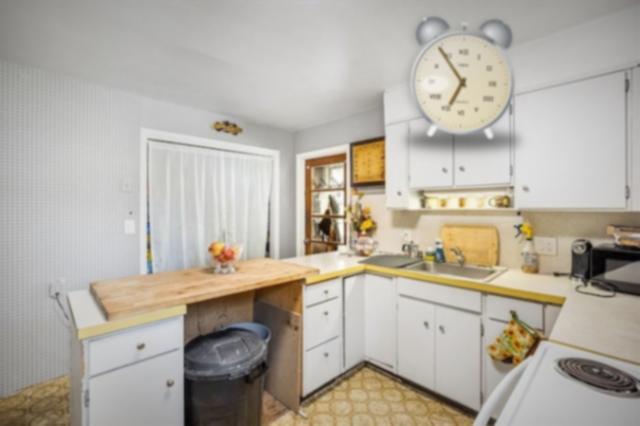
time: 6:54
